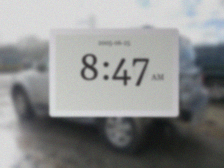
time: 8:47
